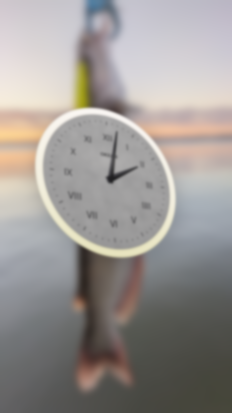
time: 2:02
